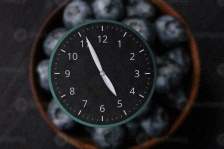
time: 4:56
